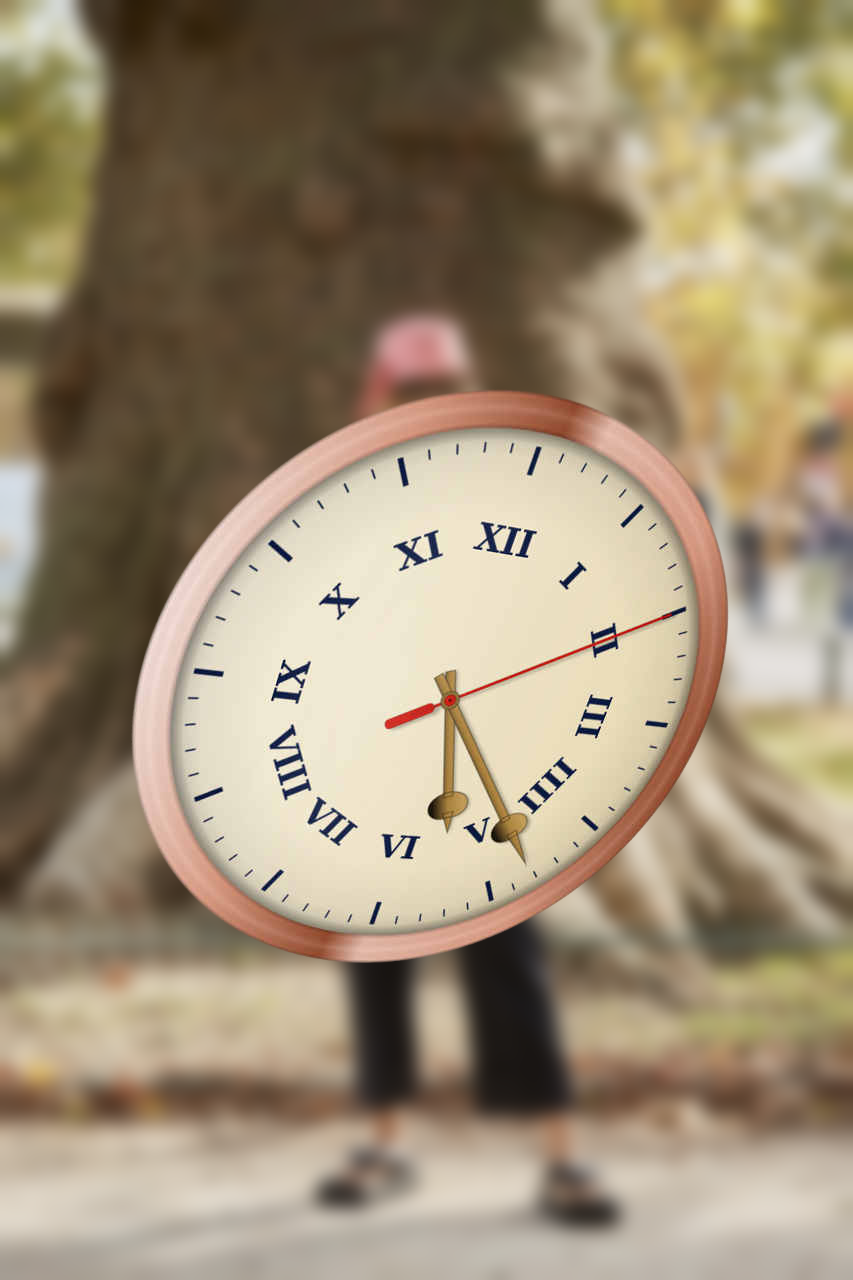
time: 5:23:10
